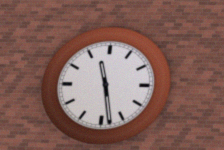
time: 11:28
